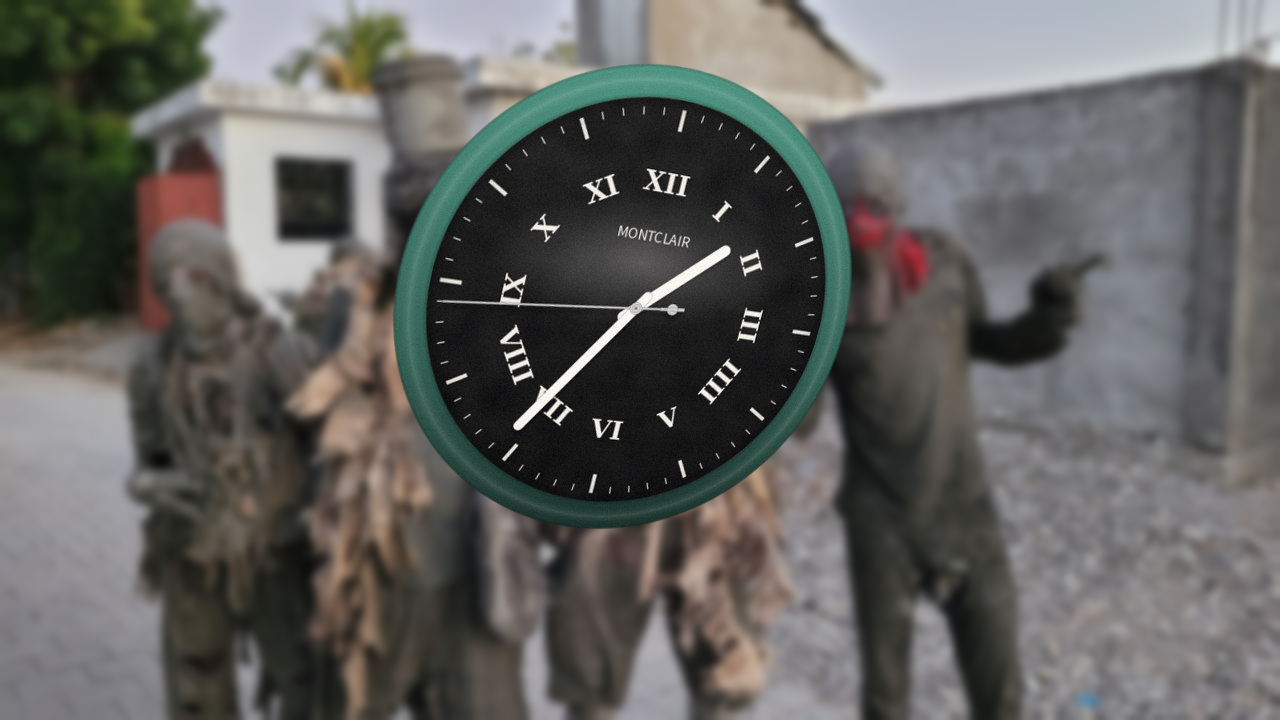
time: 1:35:44
